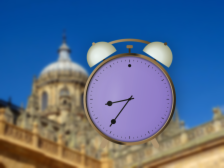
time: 8:36
